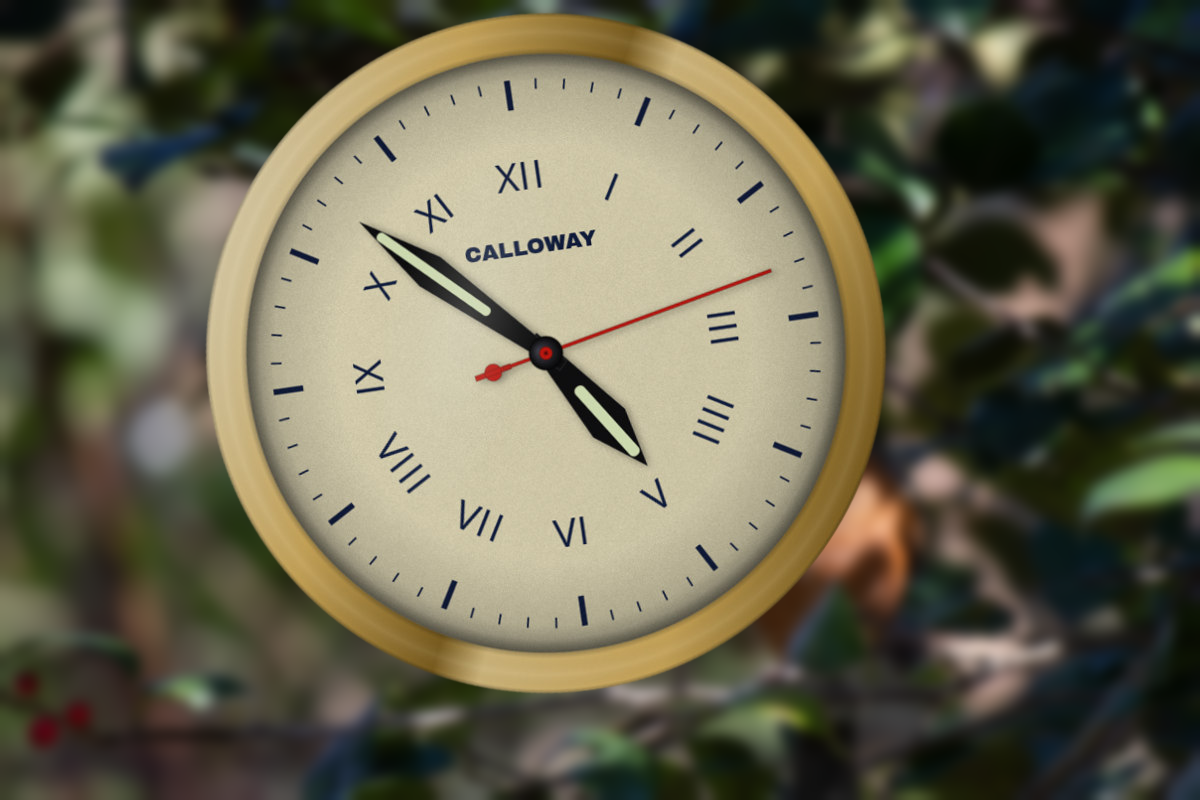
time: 4:52:13
